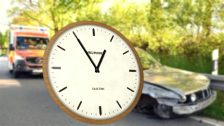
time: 12:55
